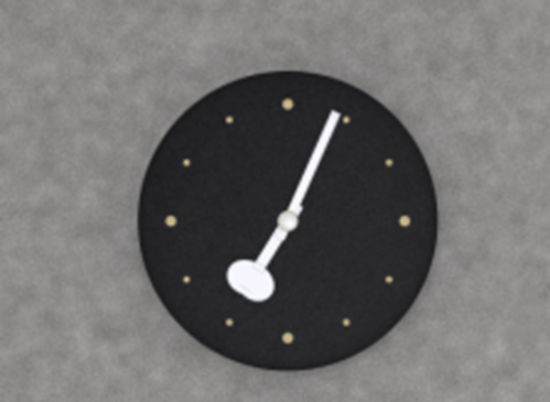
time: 7:04
